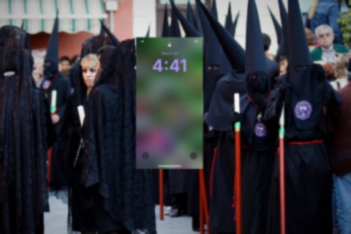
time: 4:41
